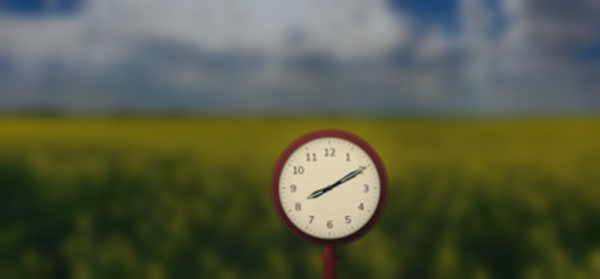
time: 8:10
